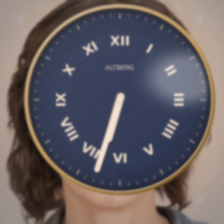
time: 6:33
